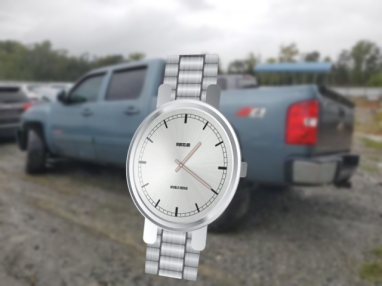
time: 1:20
